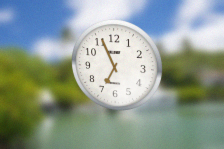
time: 6:56
